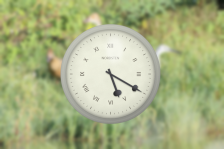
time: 5:20
